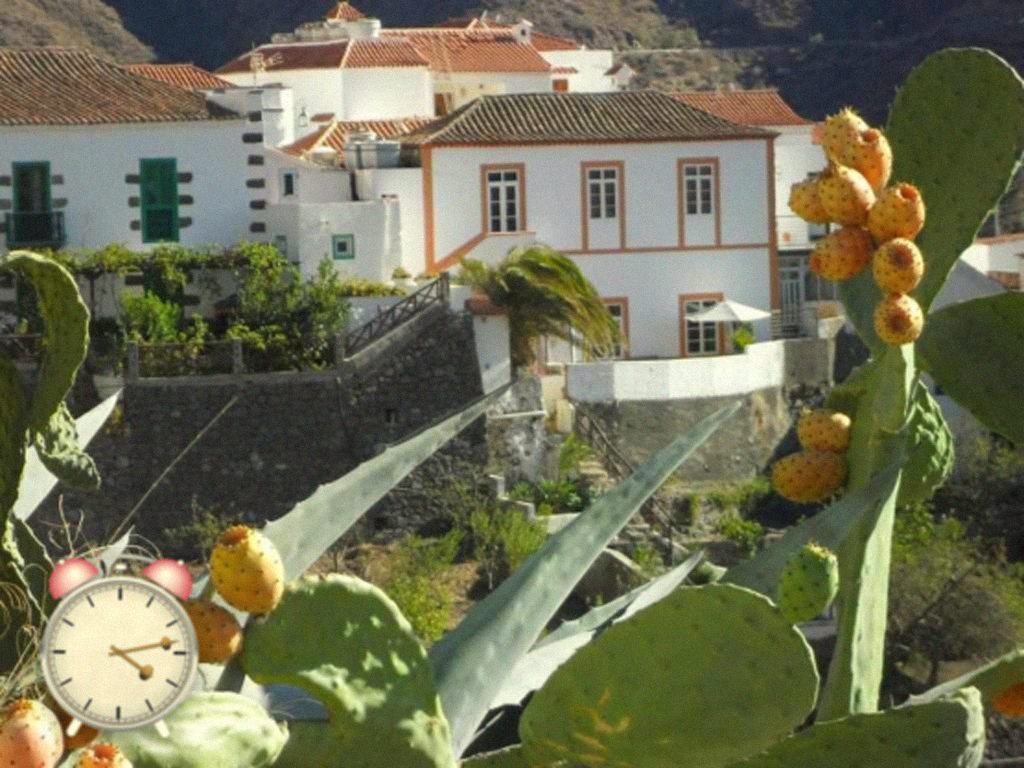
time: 4:13
